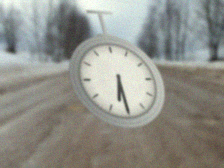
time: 6:30
